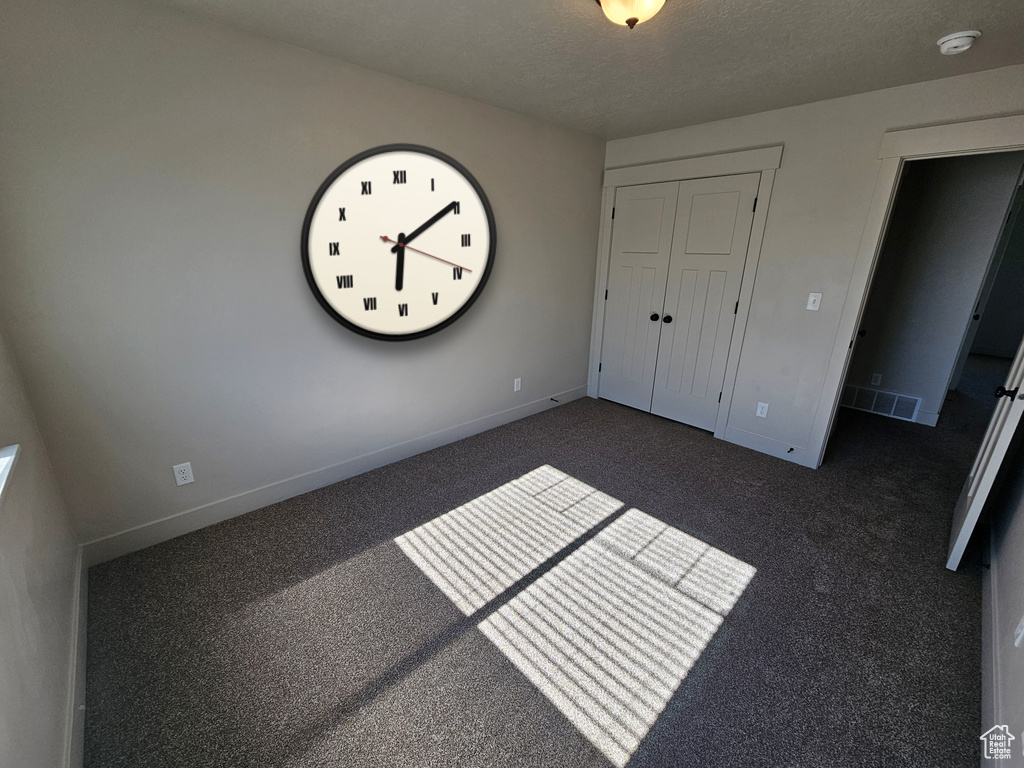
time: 6:09:19
